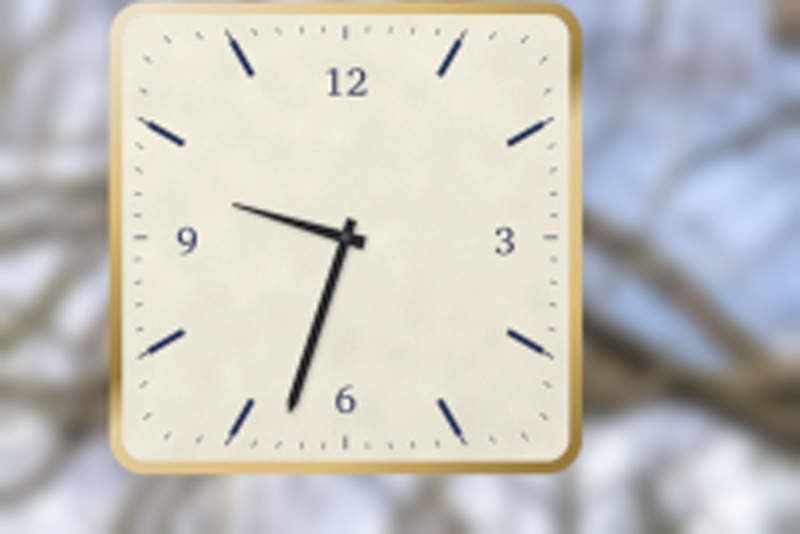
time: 9:33
